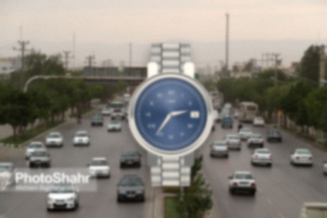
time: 2:36
